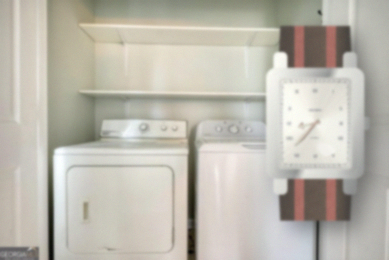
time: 8:37
